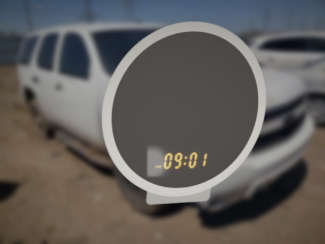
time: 9:01
